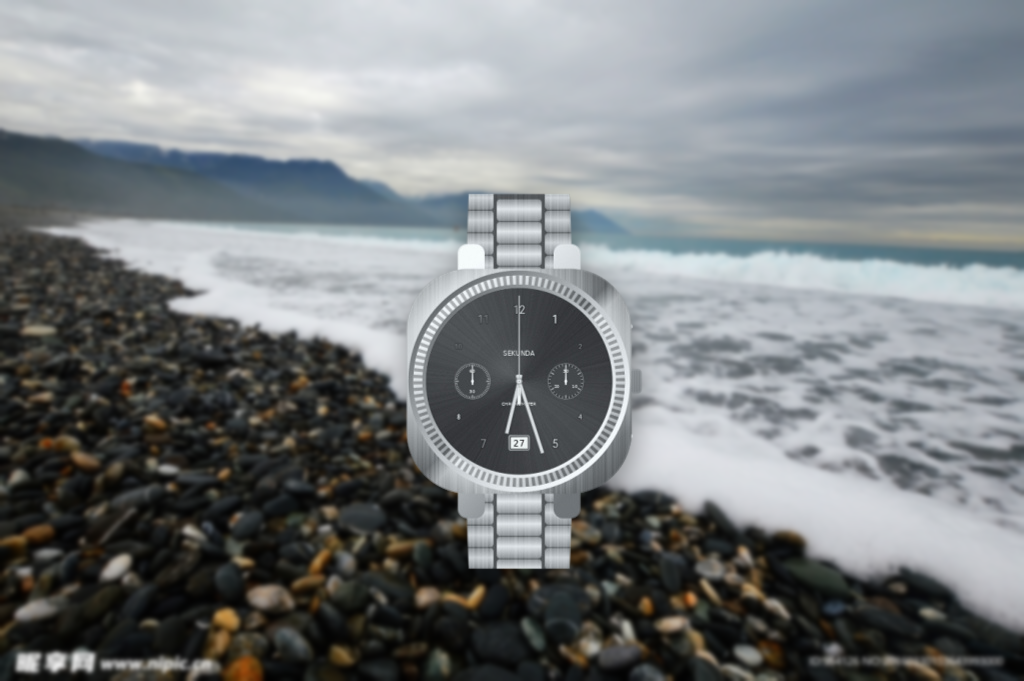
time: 6:27
